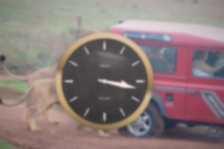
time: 3:17
